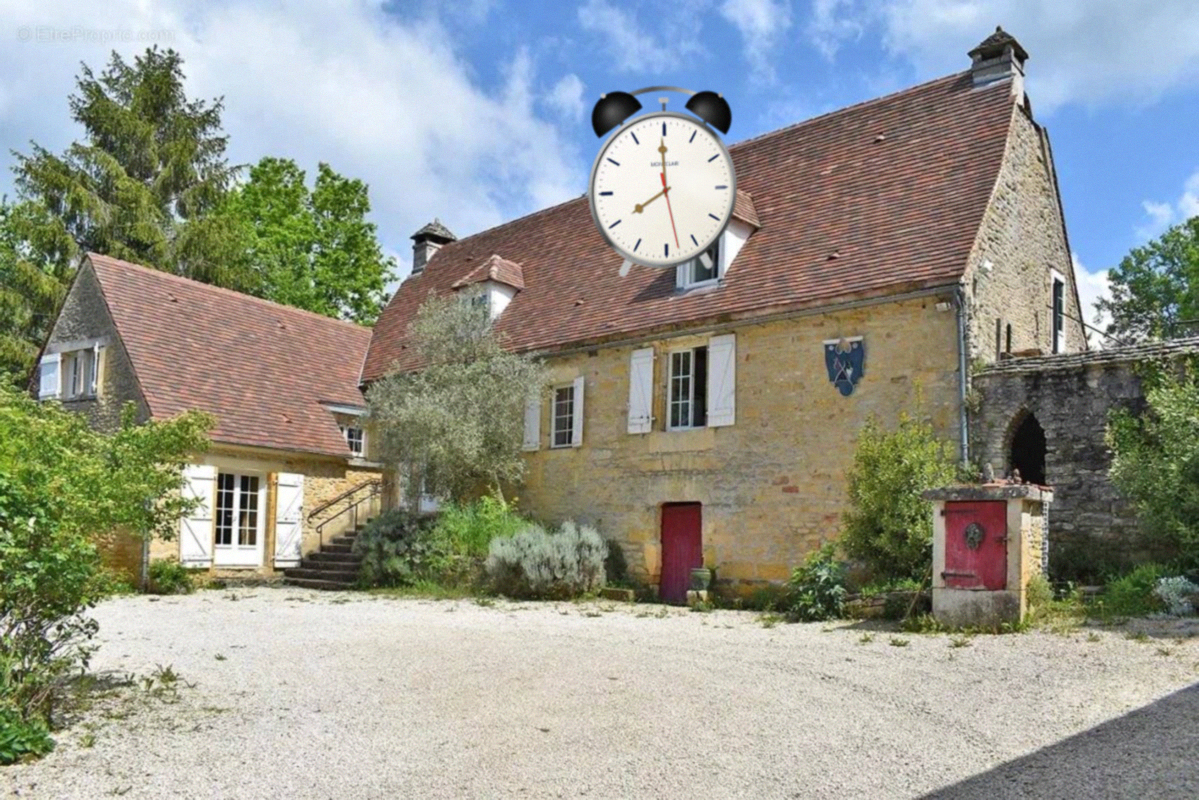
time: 7:59:28
